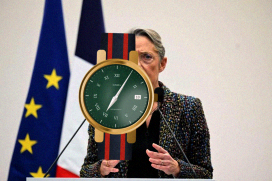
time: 7:05
